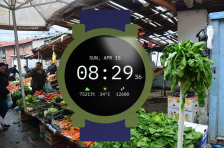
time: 8:29
